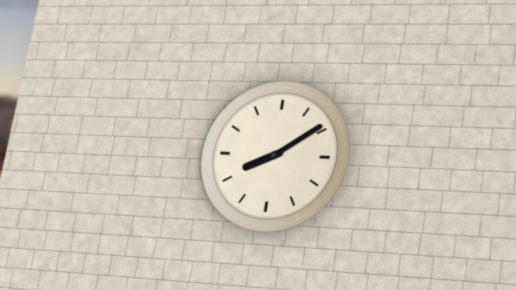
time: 8:09
